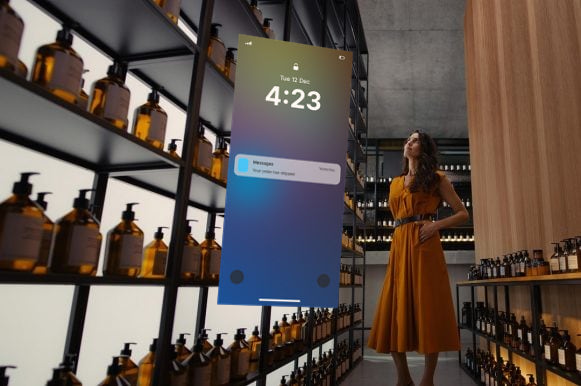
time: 4:23
